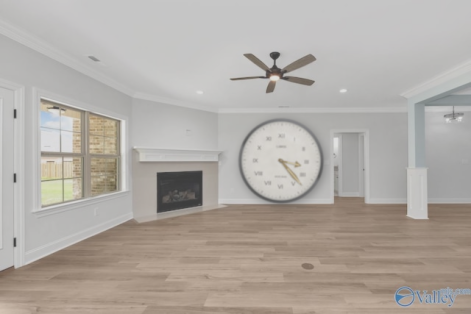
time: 3:23
